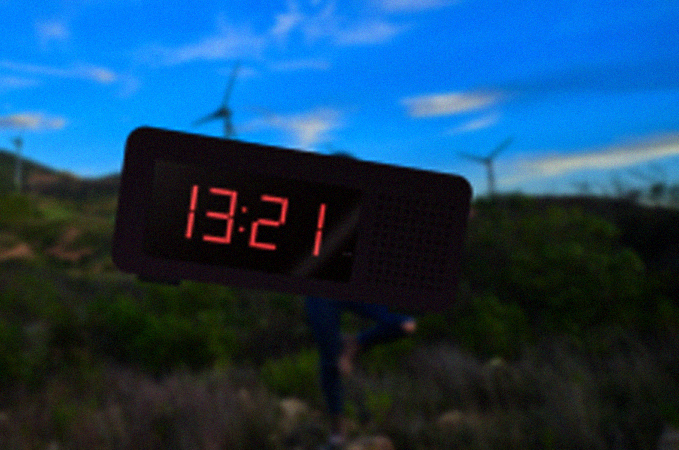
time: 13:21
